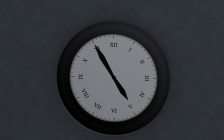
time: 4:55
